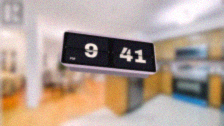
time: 9:41
